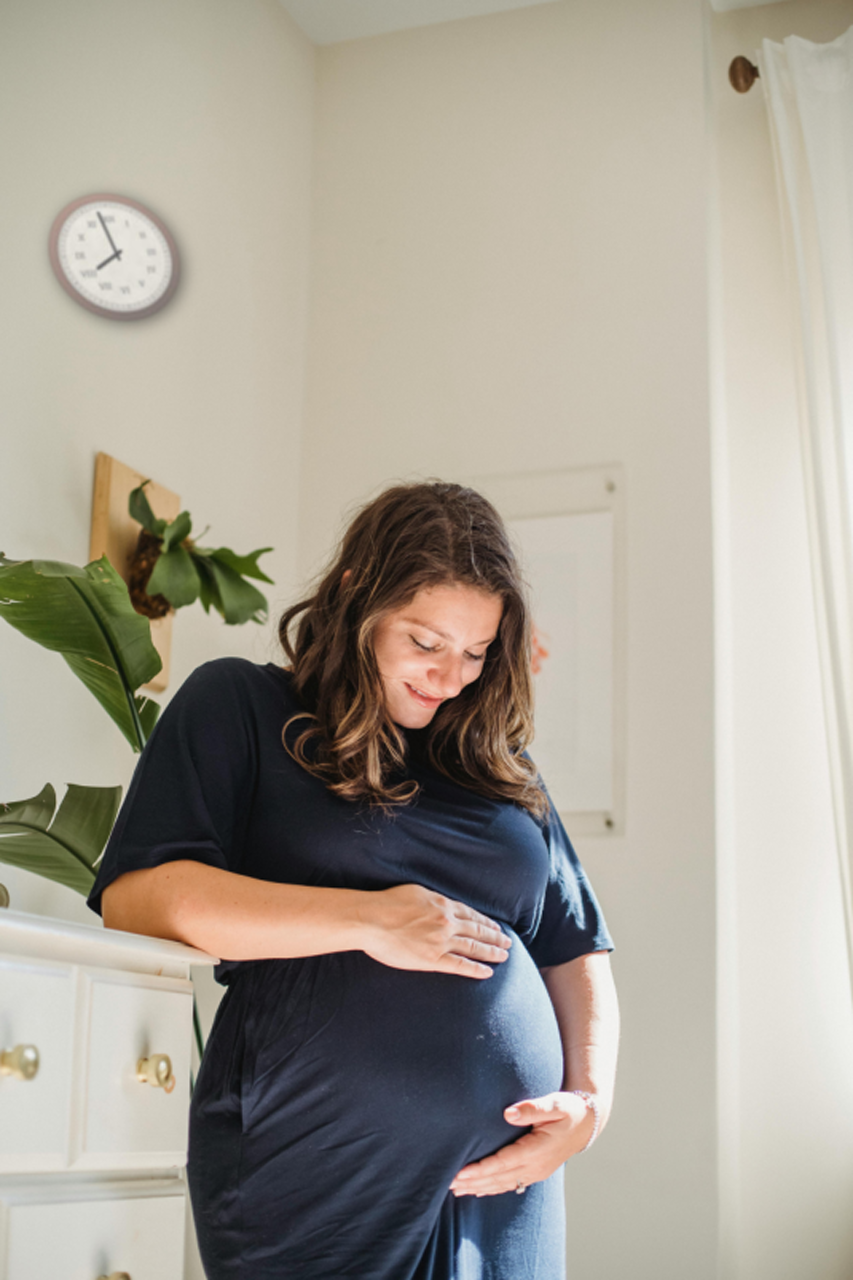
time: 7:58
